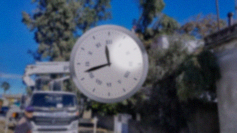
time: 11:42
